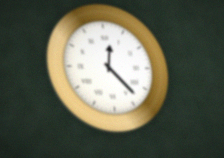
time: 12:23
